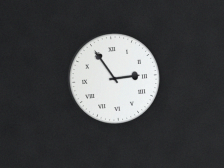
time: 2:55
